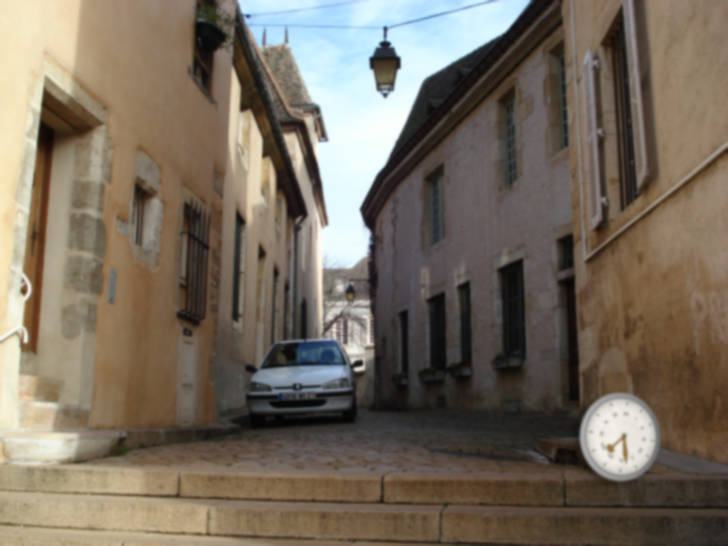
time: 7:28
